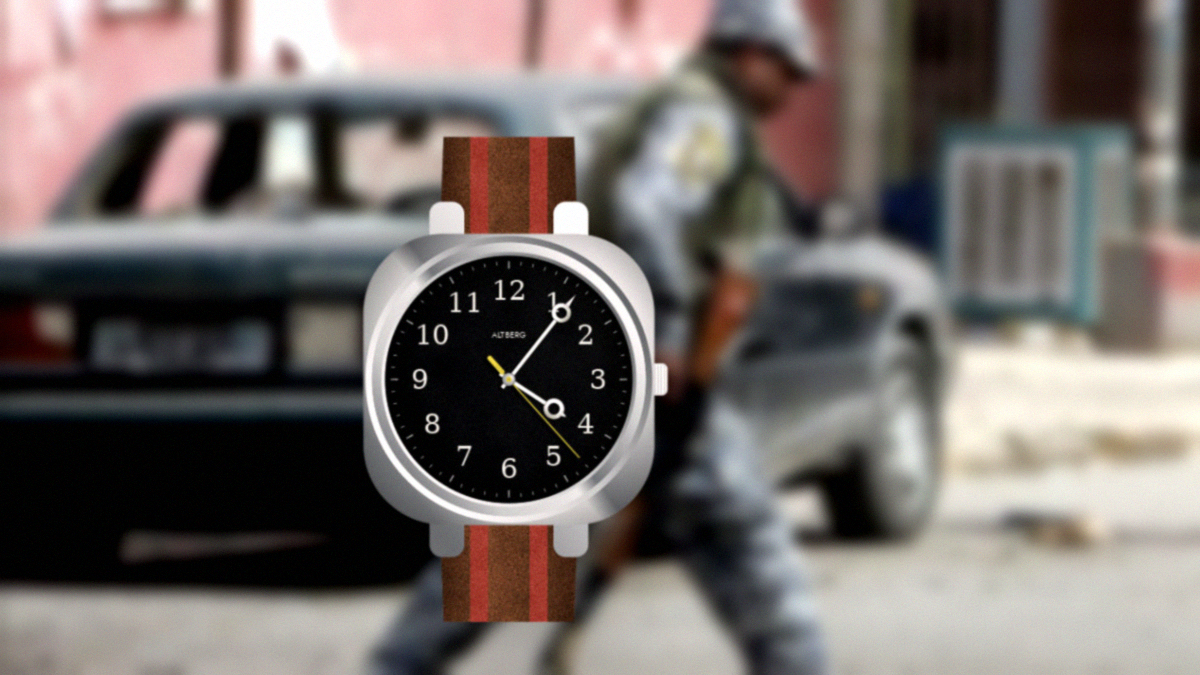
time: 4:06:23
